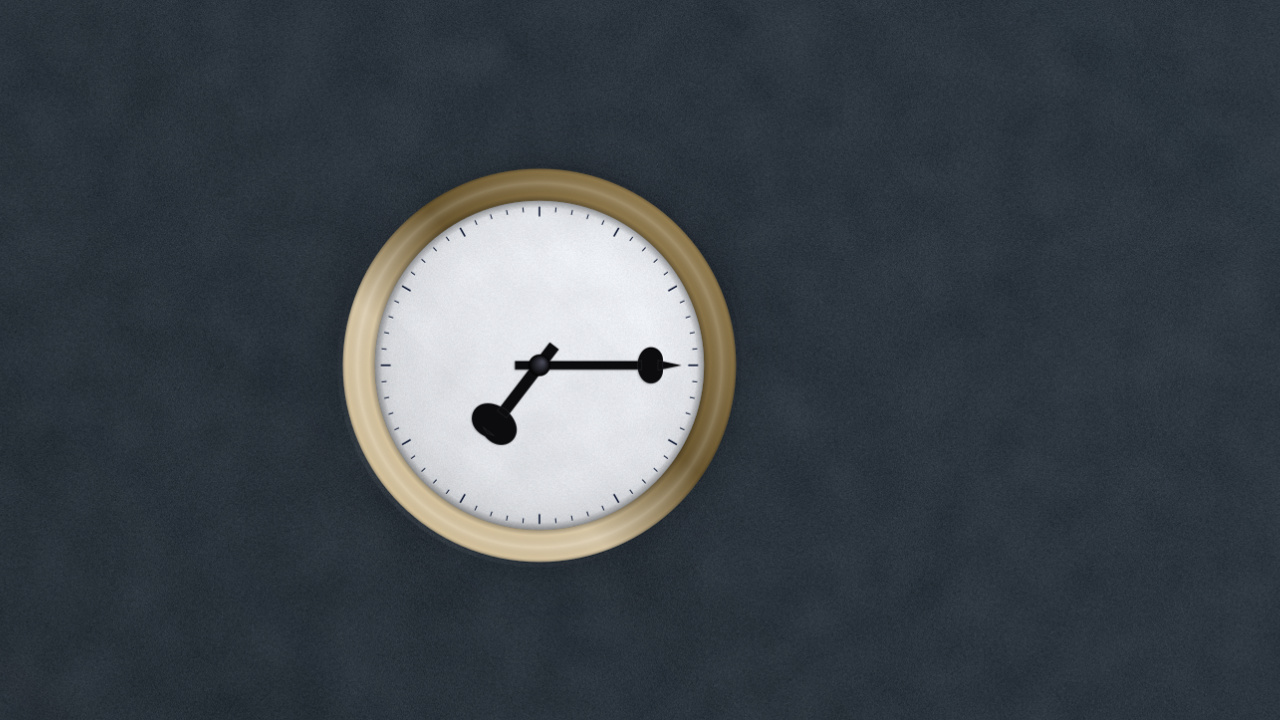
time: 7:15
